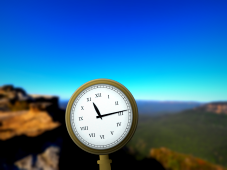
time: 11:14
